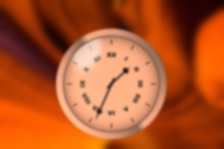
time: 1:34
